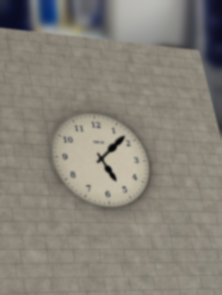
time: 5:08
